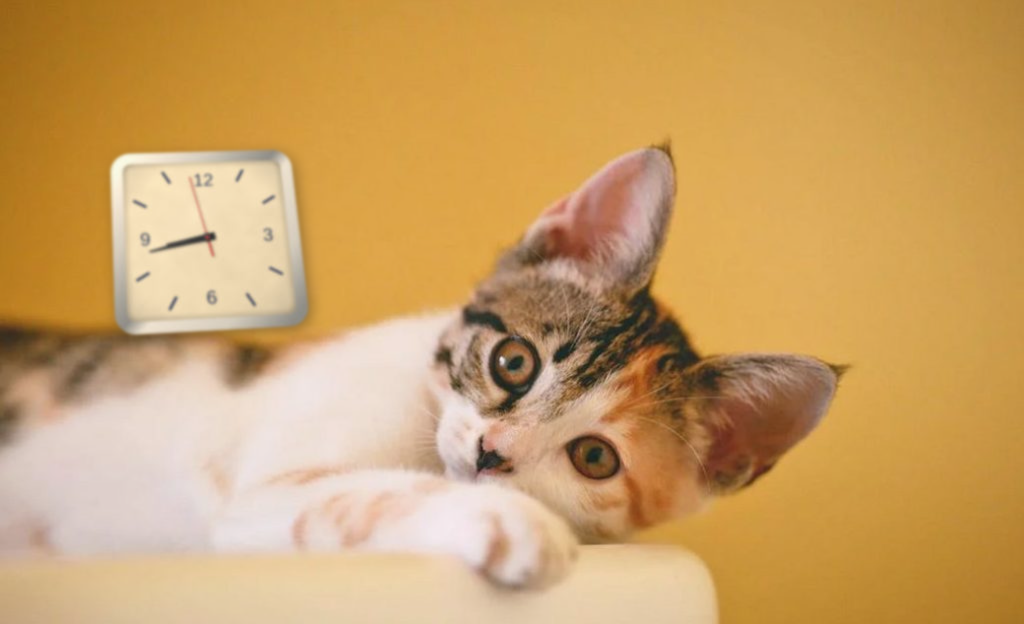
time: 8:42:58
